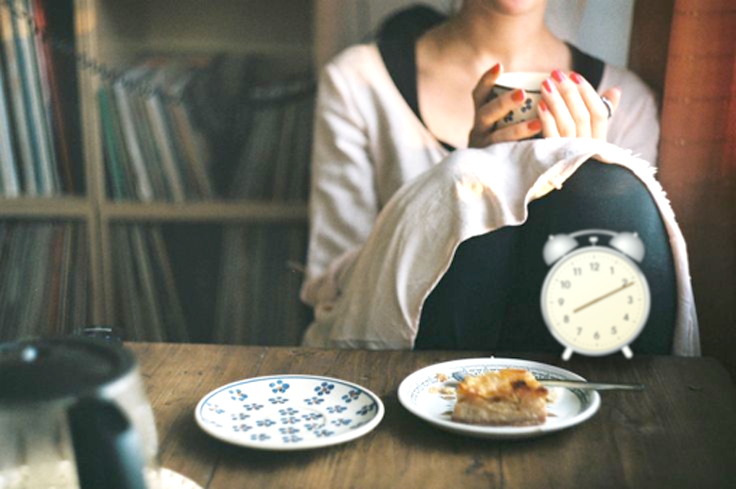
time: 8:11
